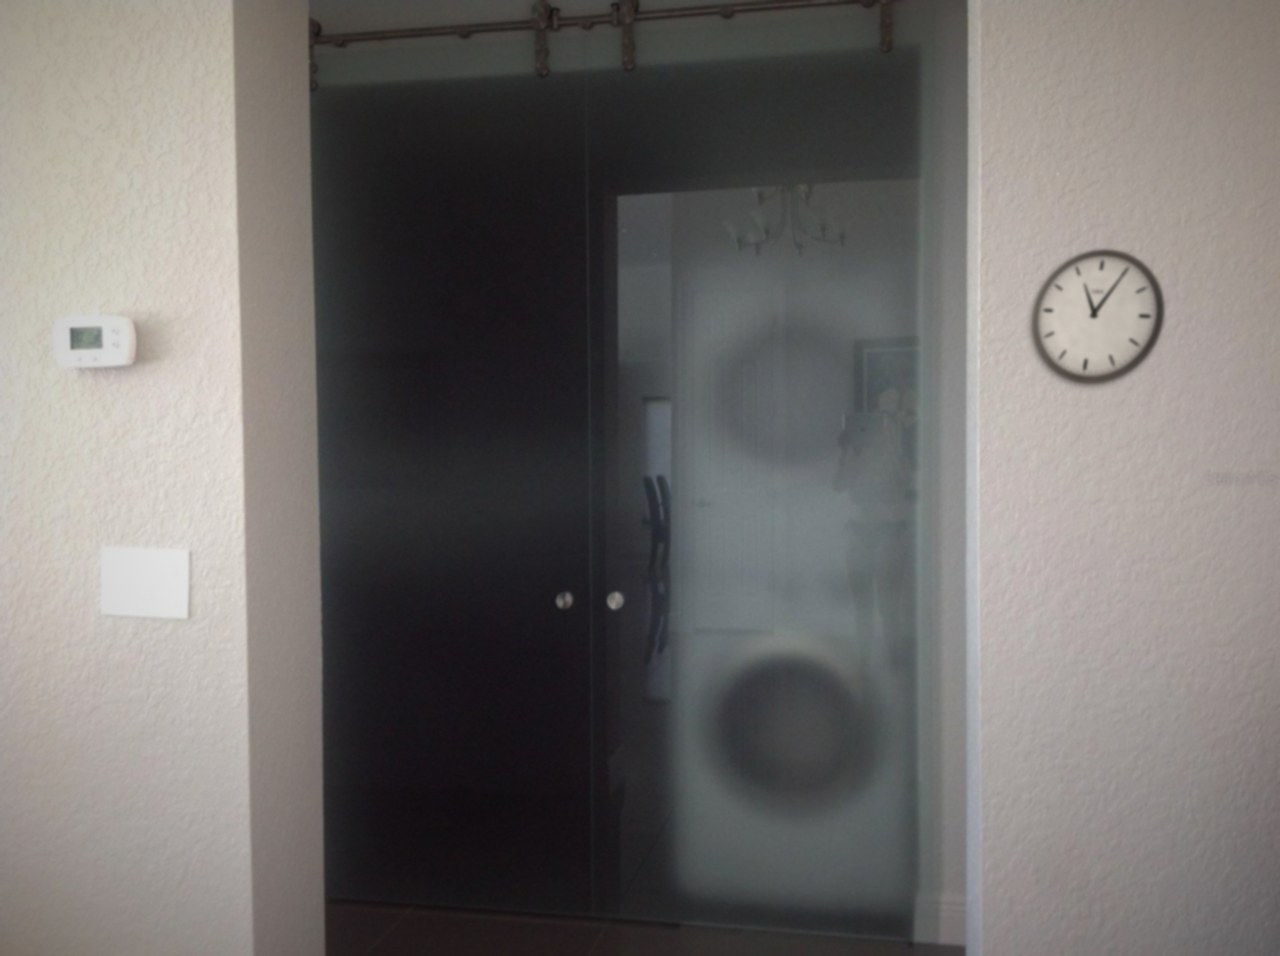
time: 11:05
